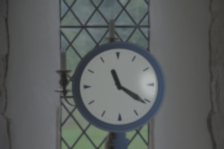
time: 11:21
